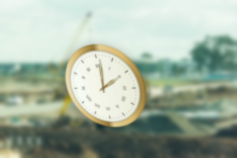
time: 2:01
